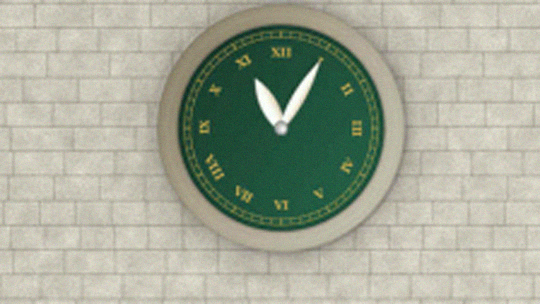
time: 11:05
